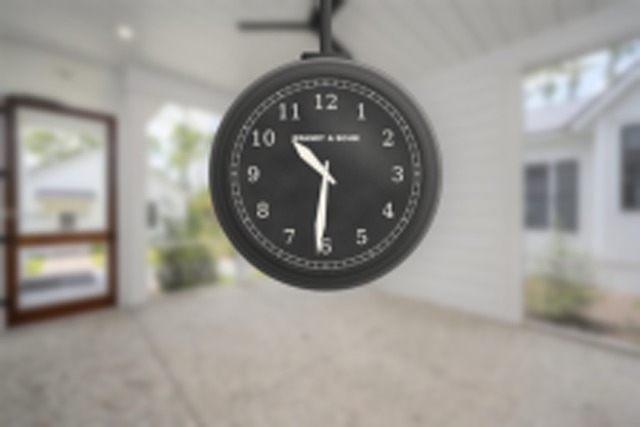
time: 10:31
